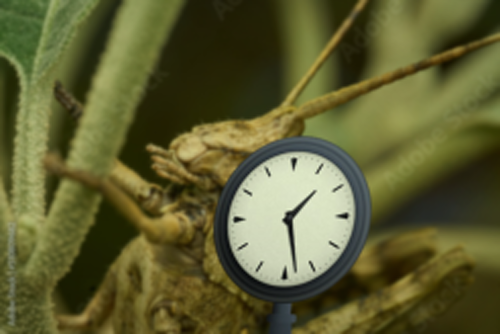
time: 1:28
